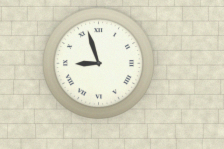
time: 8:57
